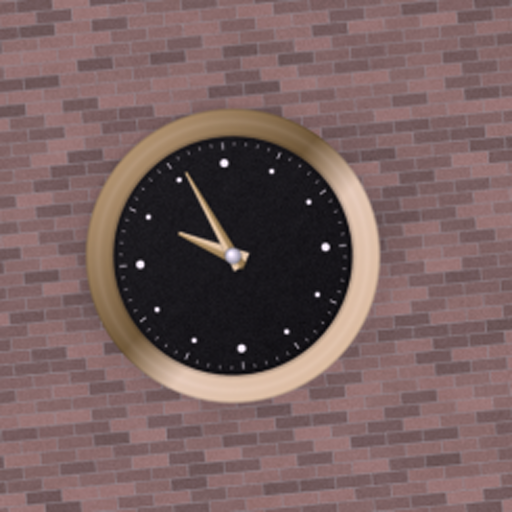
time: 9:56
